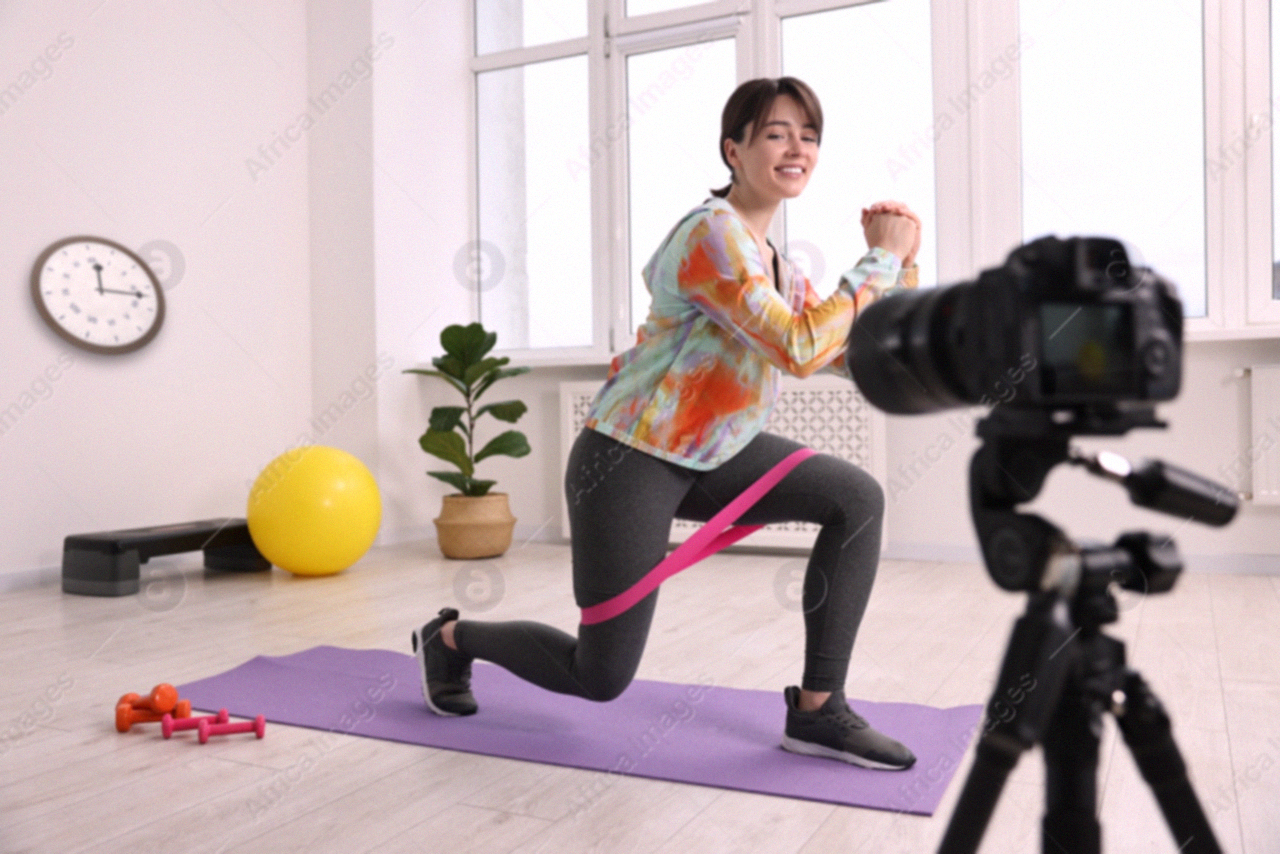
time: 12:17
